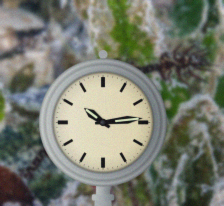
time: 10:14
